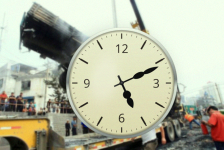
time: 5:11
